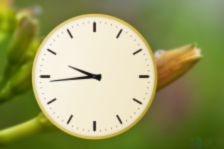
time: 9:44
